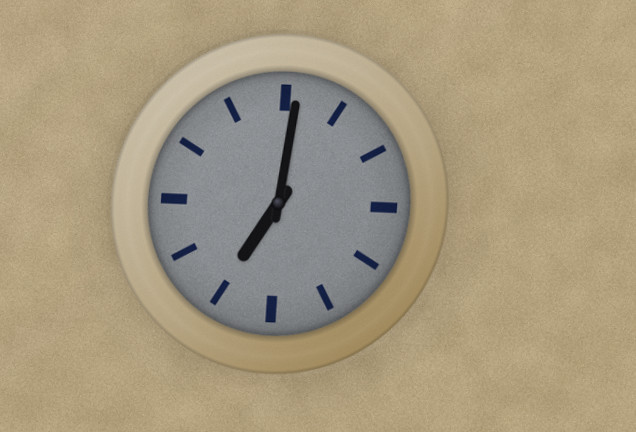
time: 7:01
